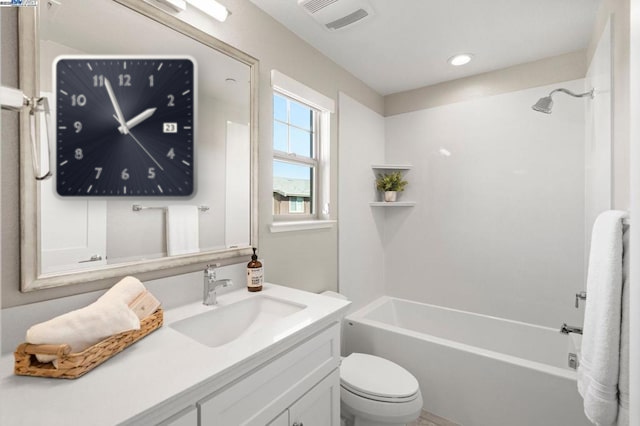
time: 1:56:23
